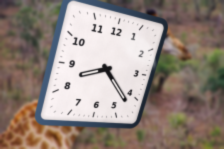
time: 8:22
